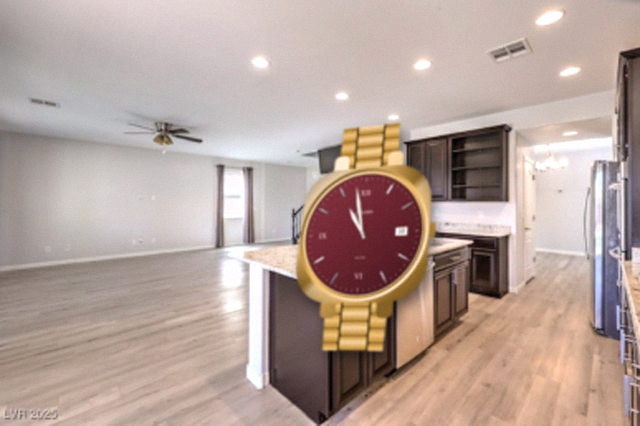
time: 10:58
